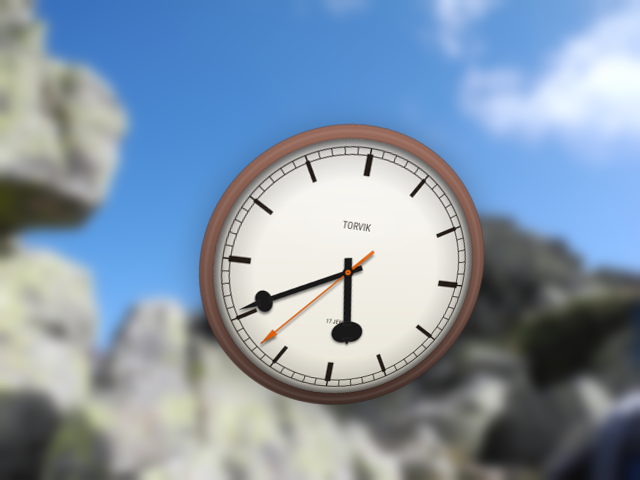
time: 5:40:37
